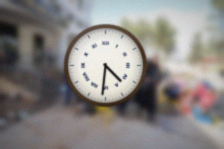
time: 4:31
